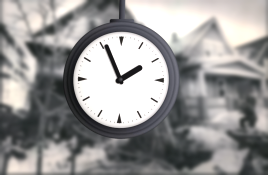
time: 1:56
